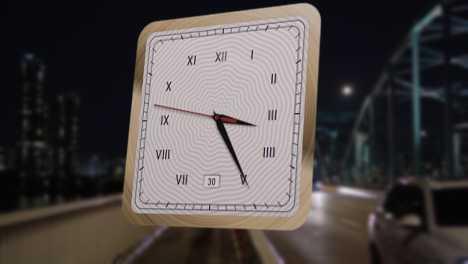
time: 3:24:47
